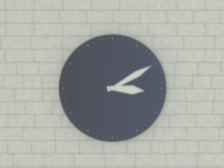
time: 3:10
